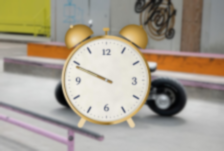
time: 9:49
